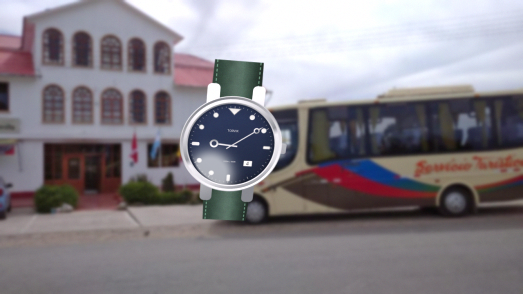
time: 9:09
